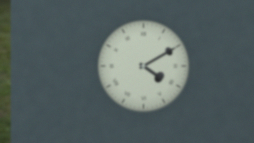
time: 4:10
